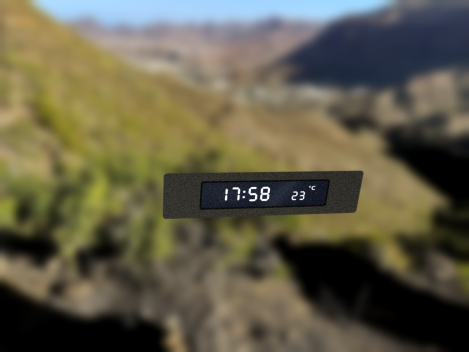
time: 17:58
